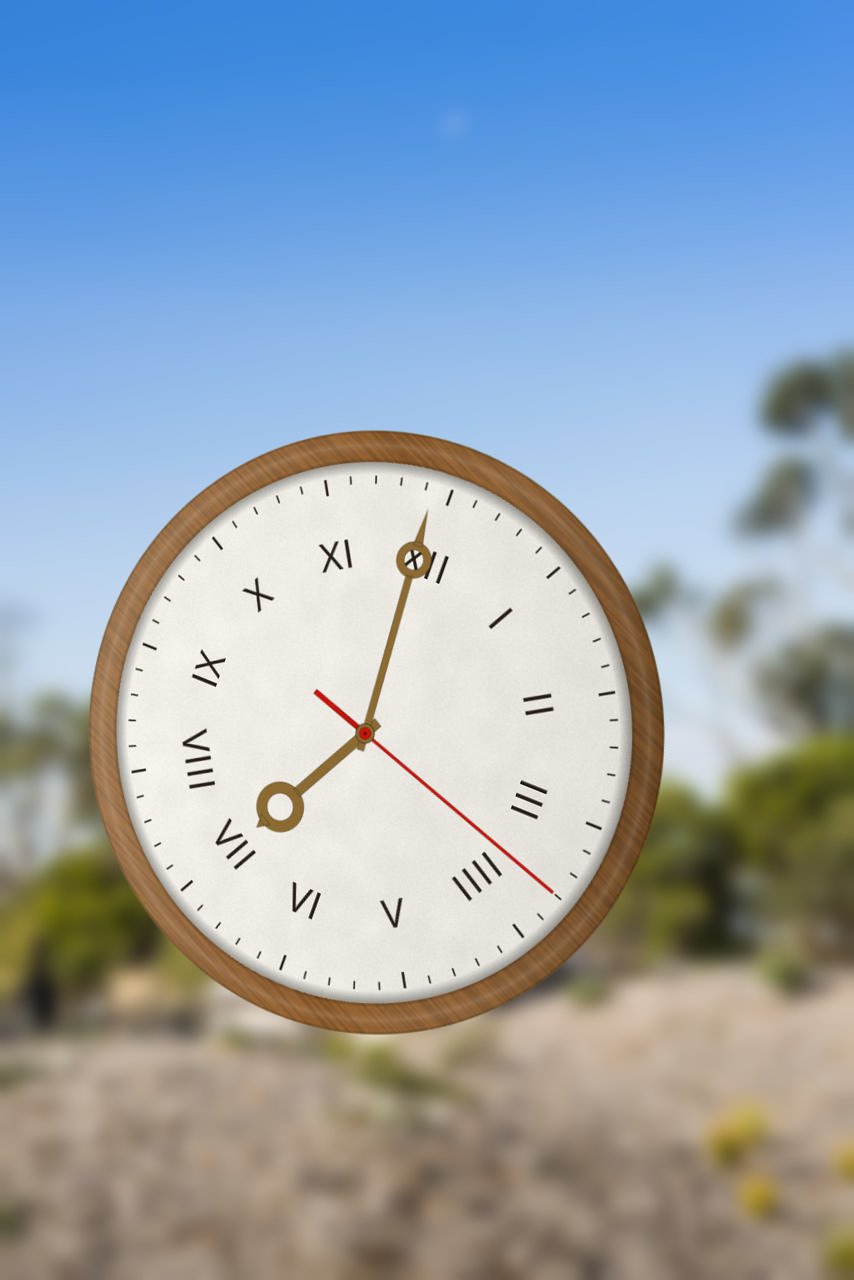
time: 6:59:18
